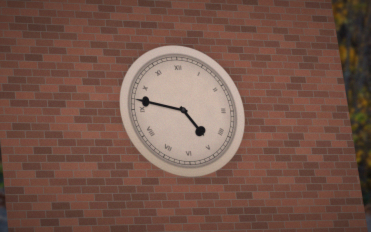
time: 4:47
